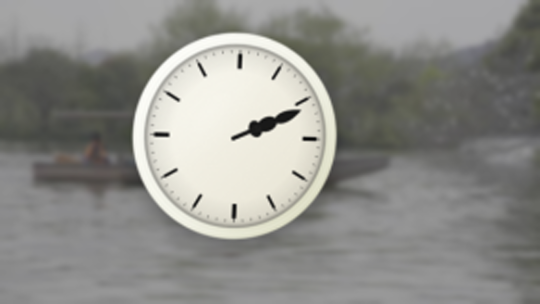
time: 2:11
